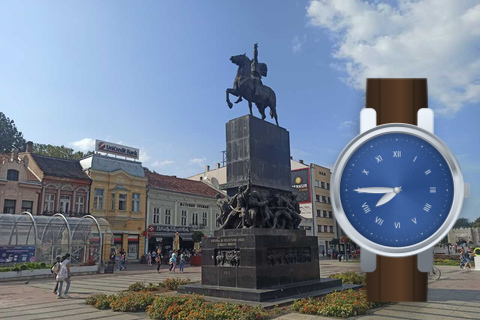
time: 7:45
